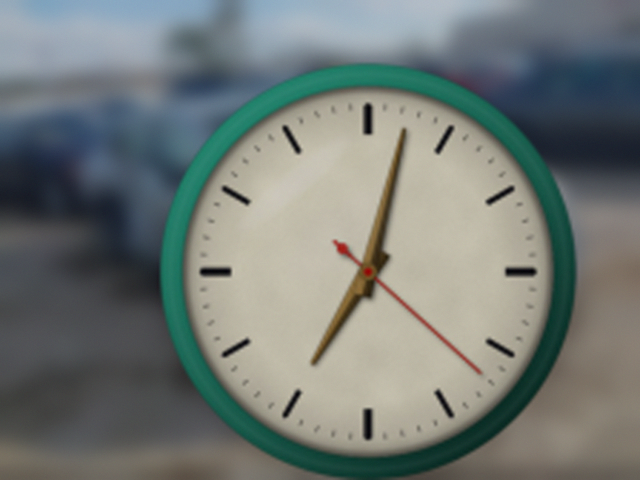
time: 7:02:22
